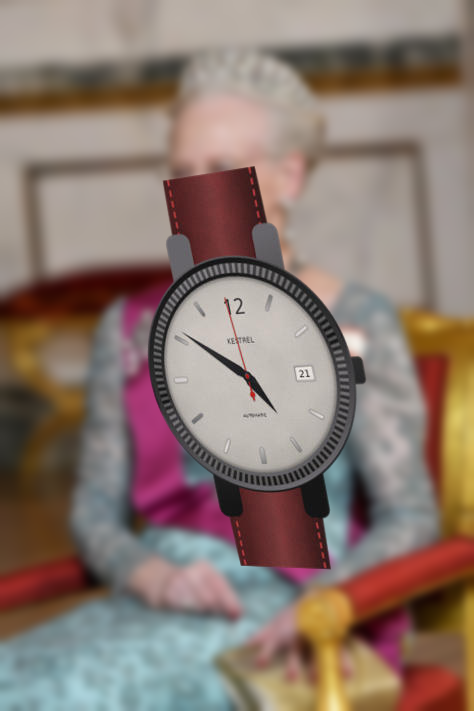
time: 4:50:59
